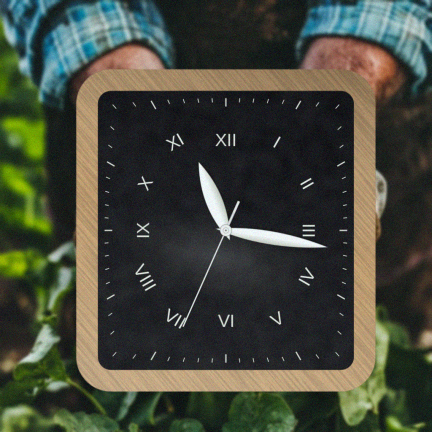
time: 11:16:34
